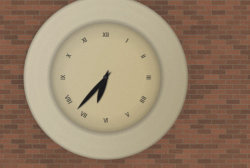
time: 6:37
